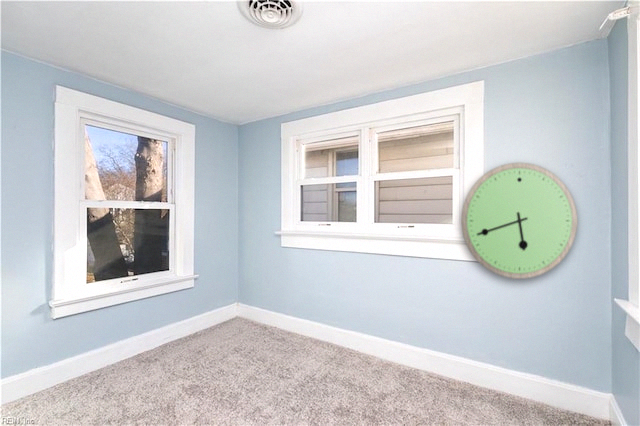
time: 5:42
